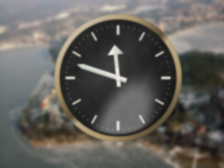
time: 11:48
